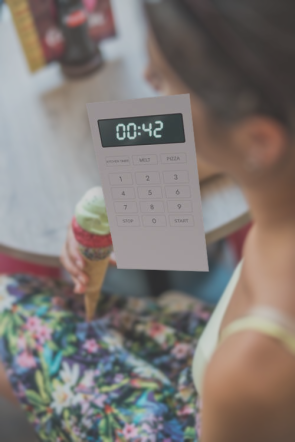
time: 0:42
